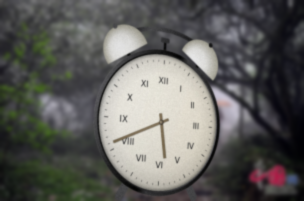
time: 5:41
